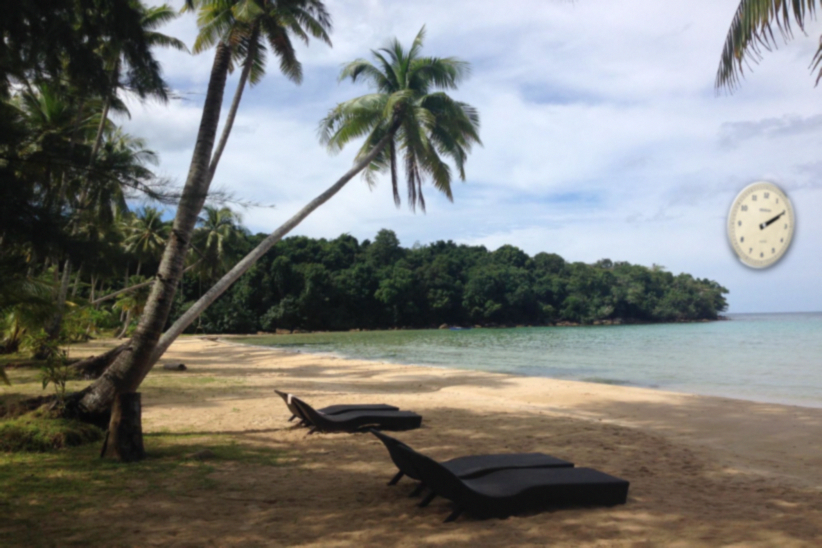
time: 2:10
